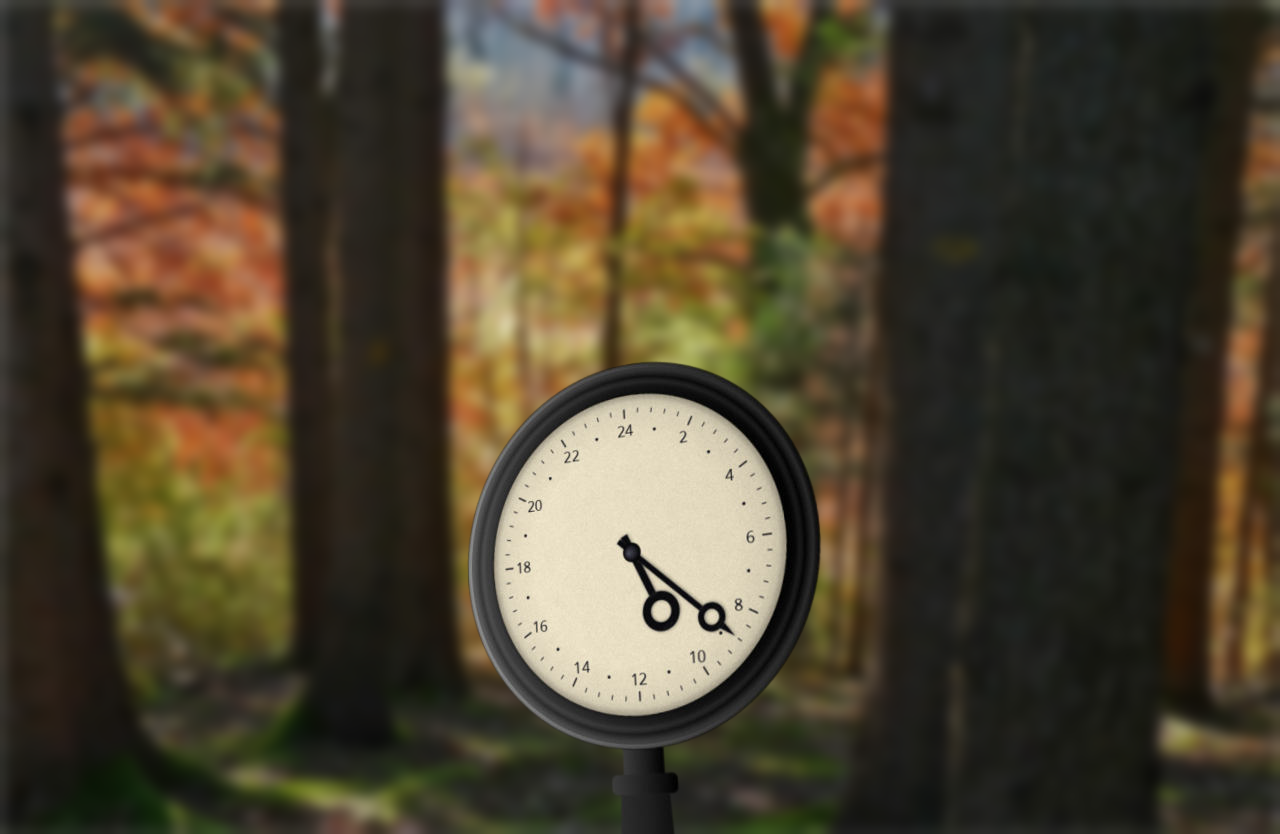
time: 10:22
